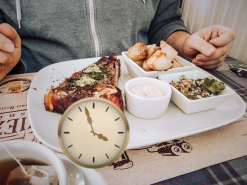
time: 3:57
